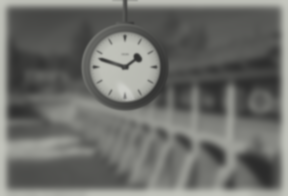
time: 1:48
